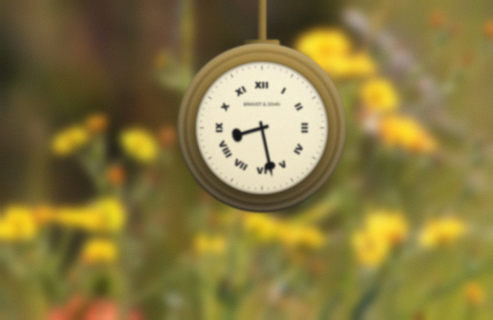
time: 8:28
